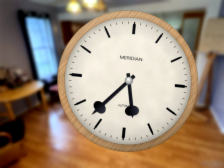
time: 5:37
